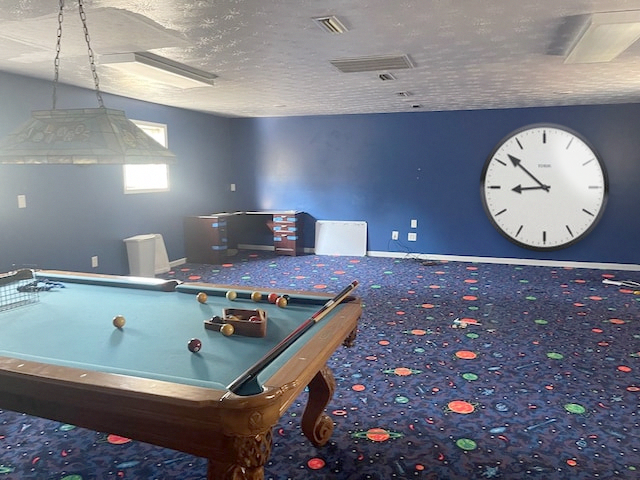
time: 8:52
